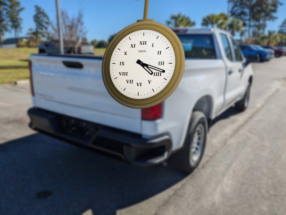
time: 4:18
